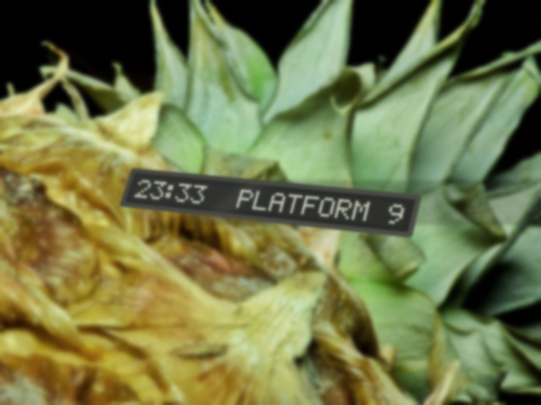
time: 23:33
